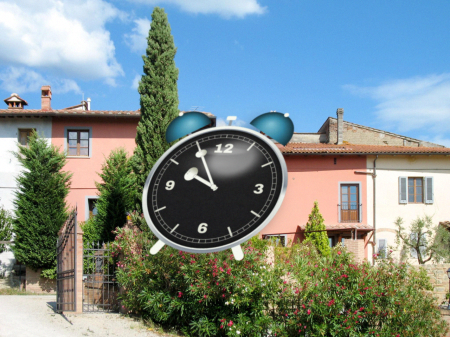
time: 9:55
